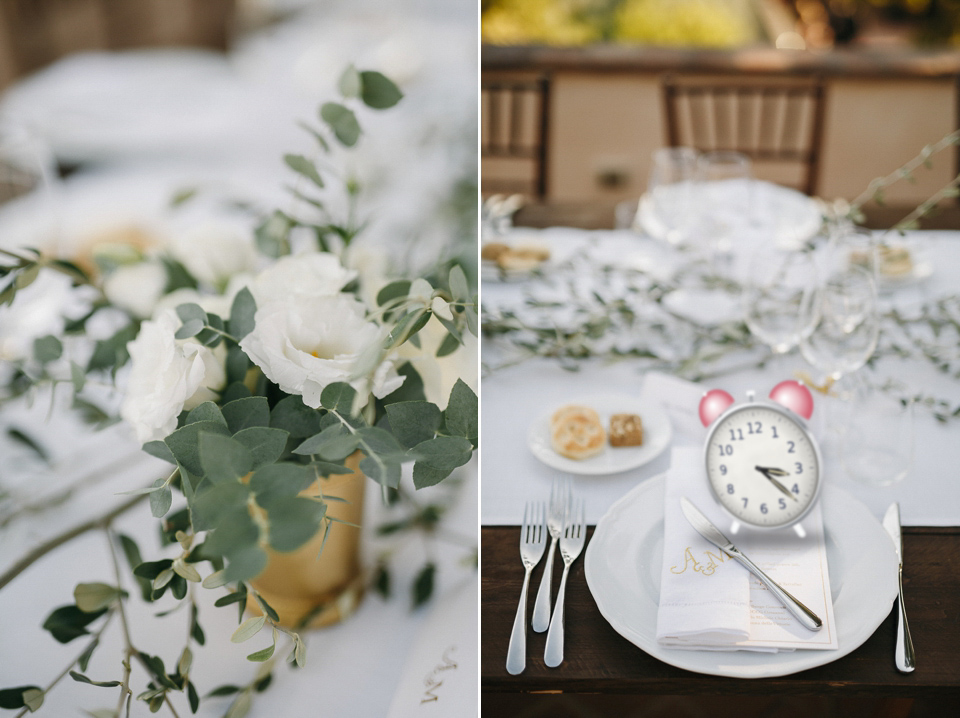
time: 3:22
